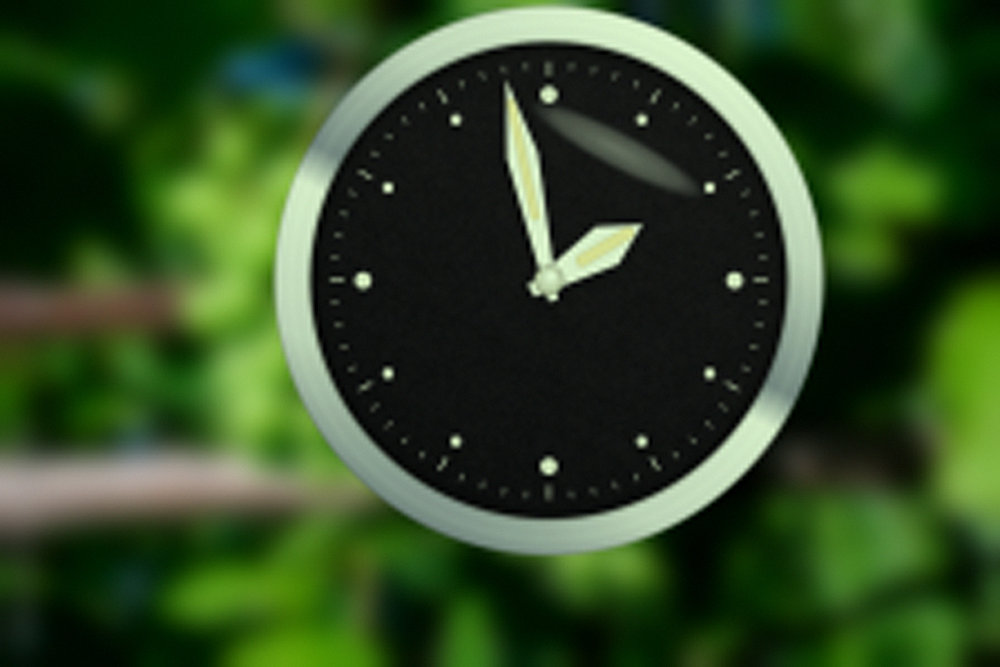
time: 1:58
